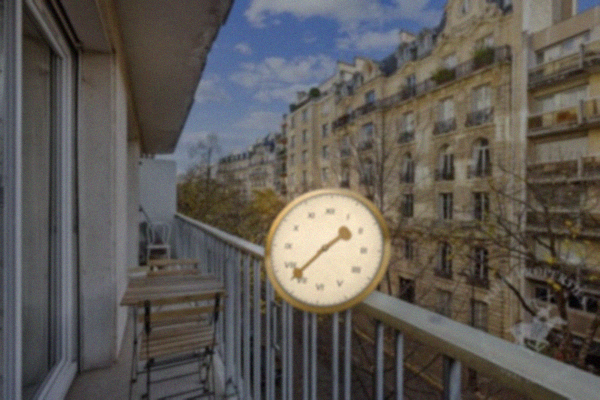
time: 1:37
